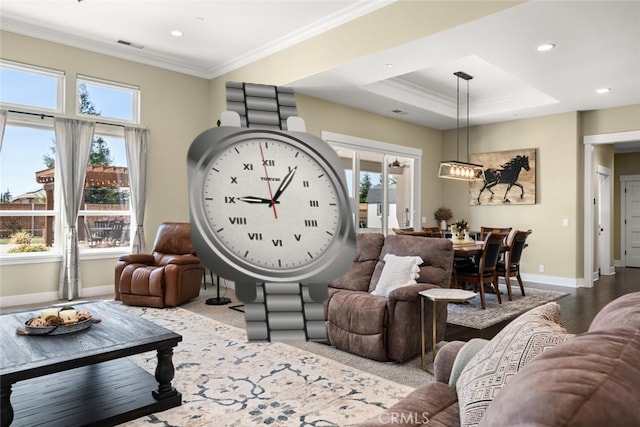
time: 9:05:59
